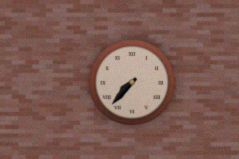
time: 7:37
